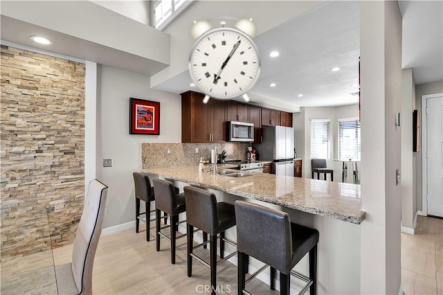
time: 7:06
